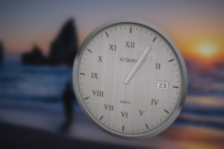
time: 1:05
